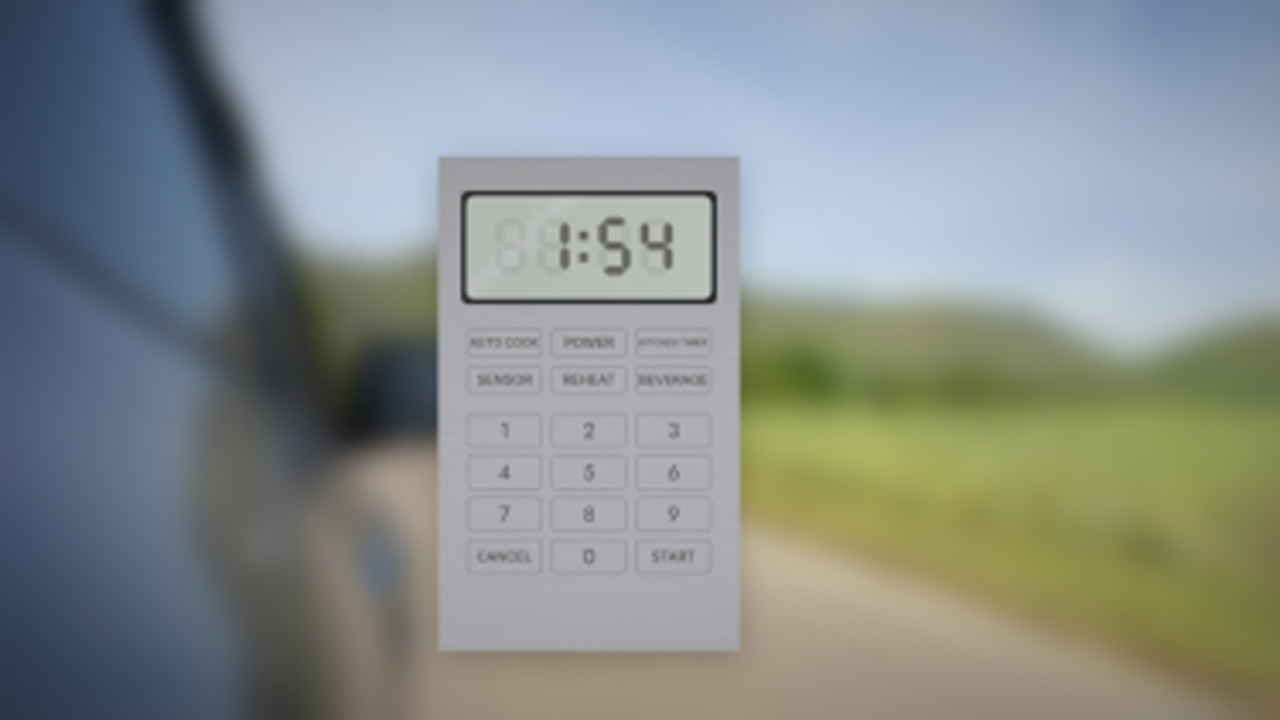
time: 1:54
